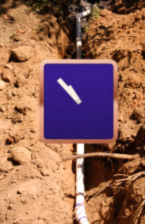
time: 10:53
